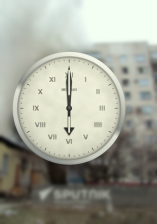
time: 6:00
